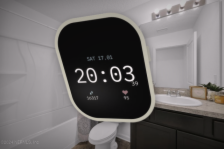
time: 20:03
